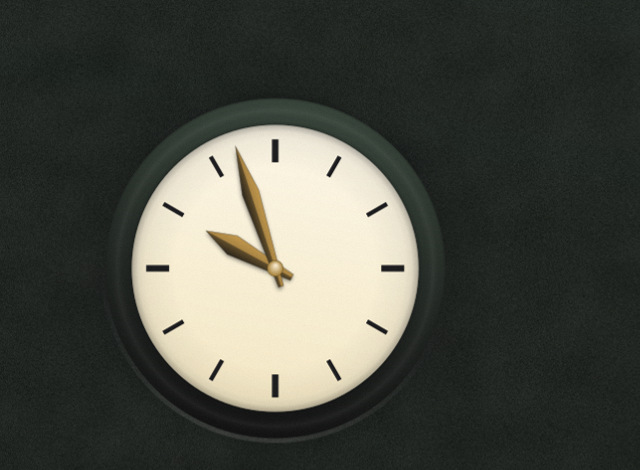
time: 9:57
